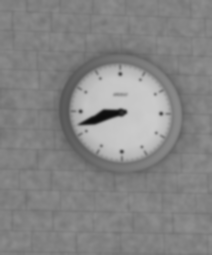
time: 8:42
